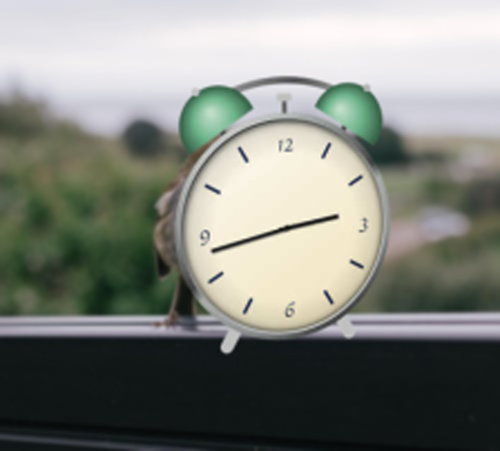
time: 2:43
